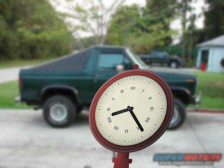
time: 8:24
